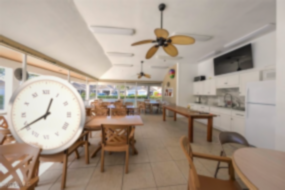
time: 12:40
